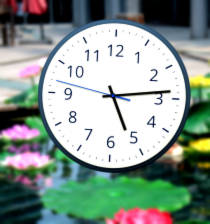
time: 5:13:47
